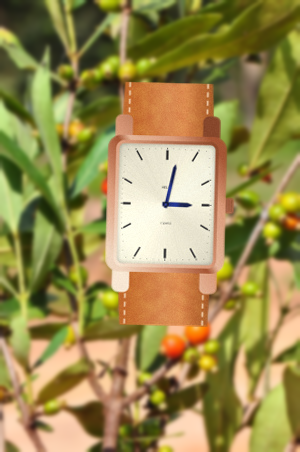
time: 3:02
